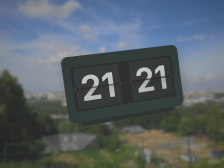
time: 21:21
